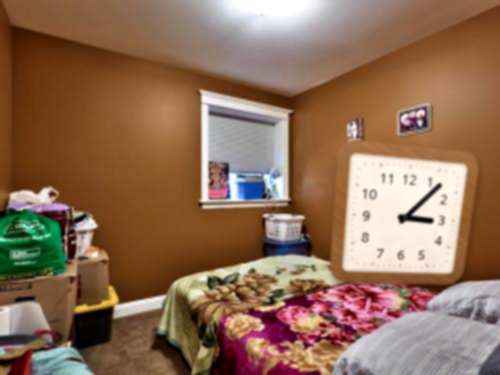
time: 3:07
